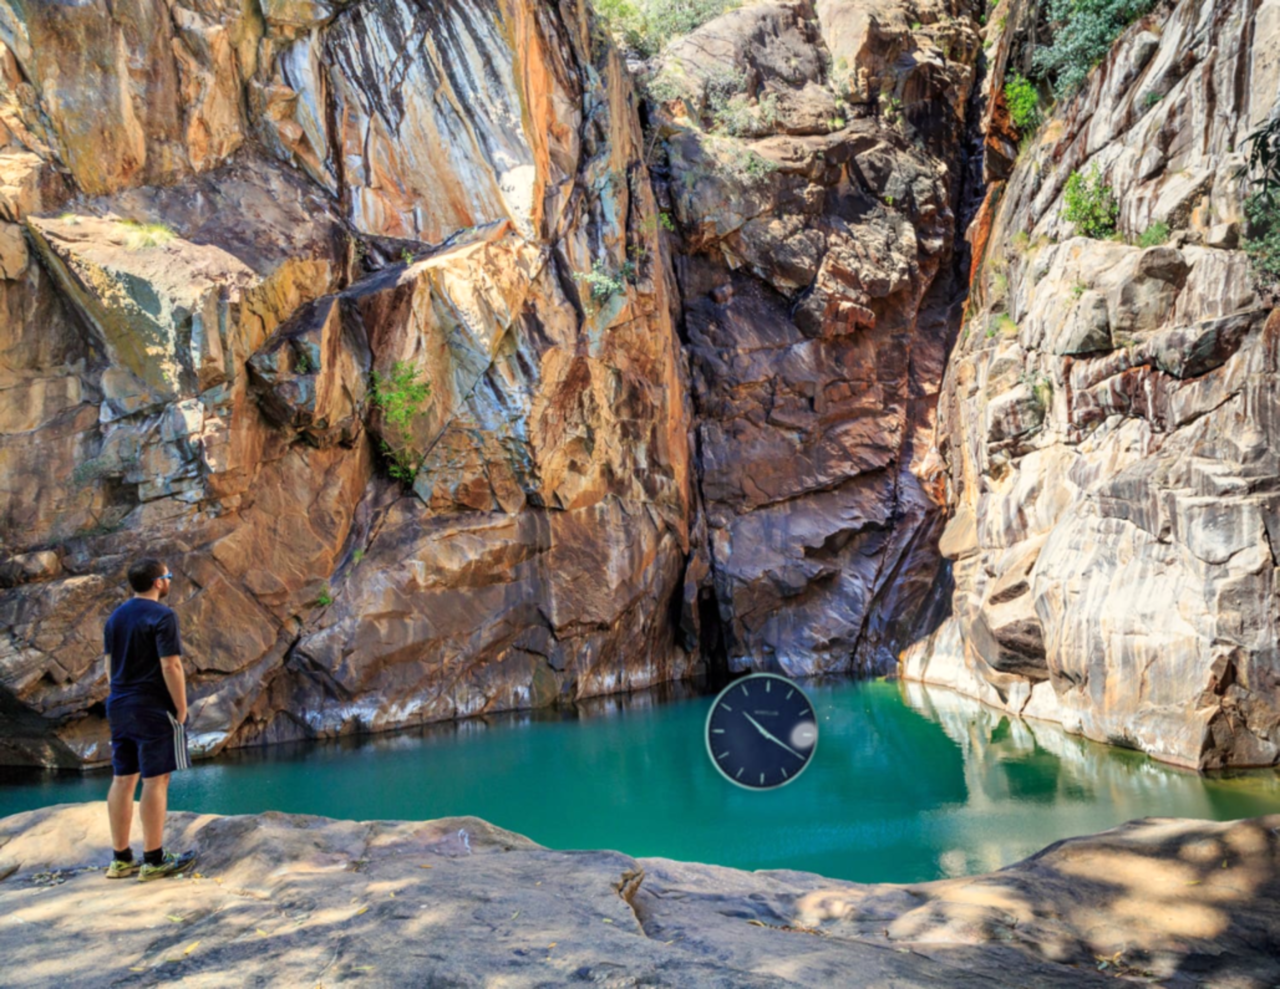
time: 10:20
